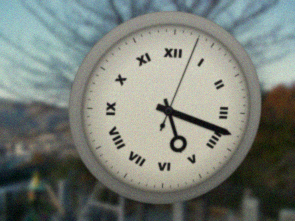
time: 5:18:03
